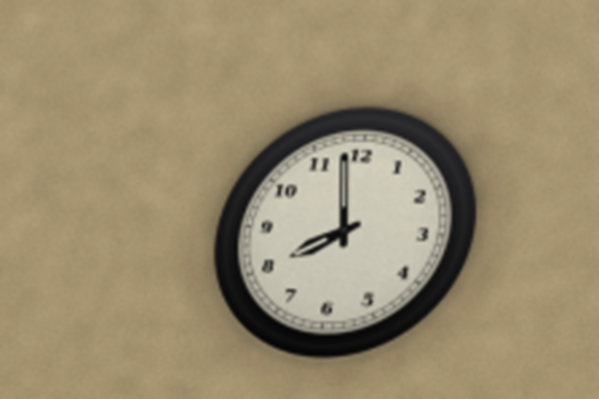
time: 7:58
